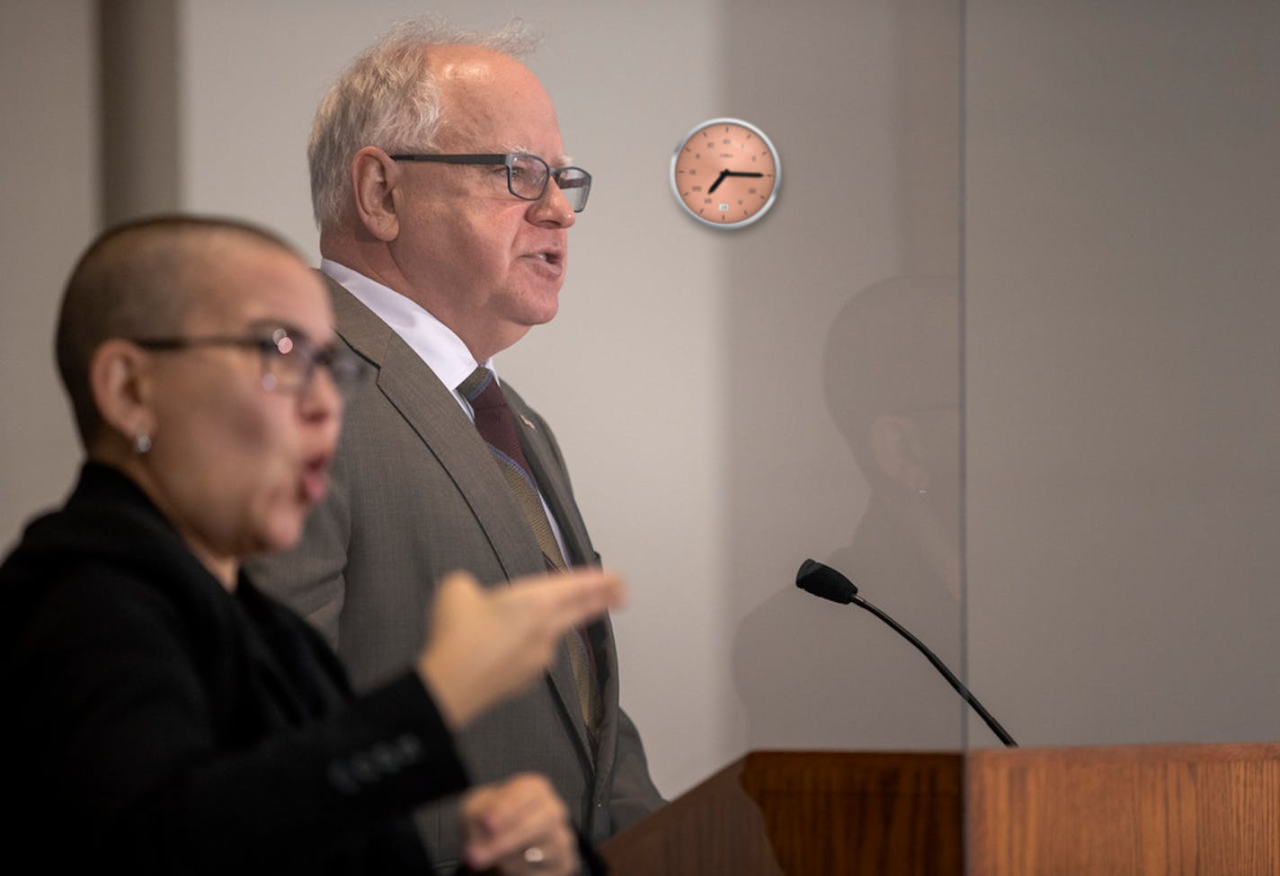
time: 7:15
